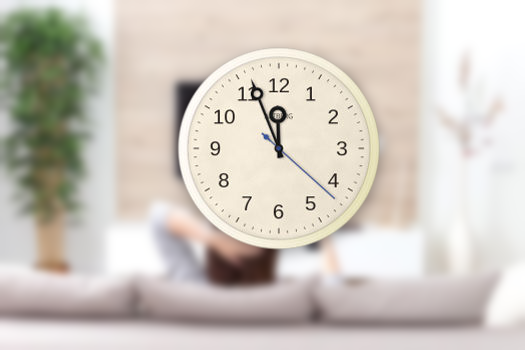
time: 11:56:22
